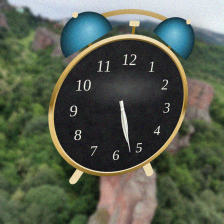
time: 5:27
